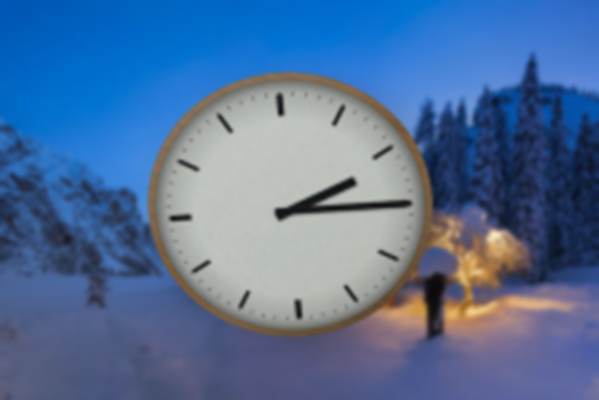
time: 2:15
